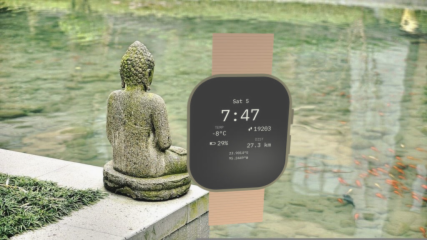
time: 7:47
